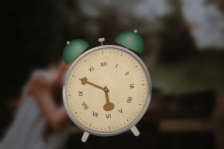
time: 5:50
